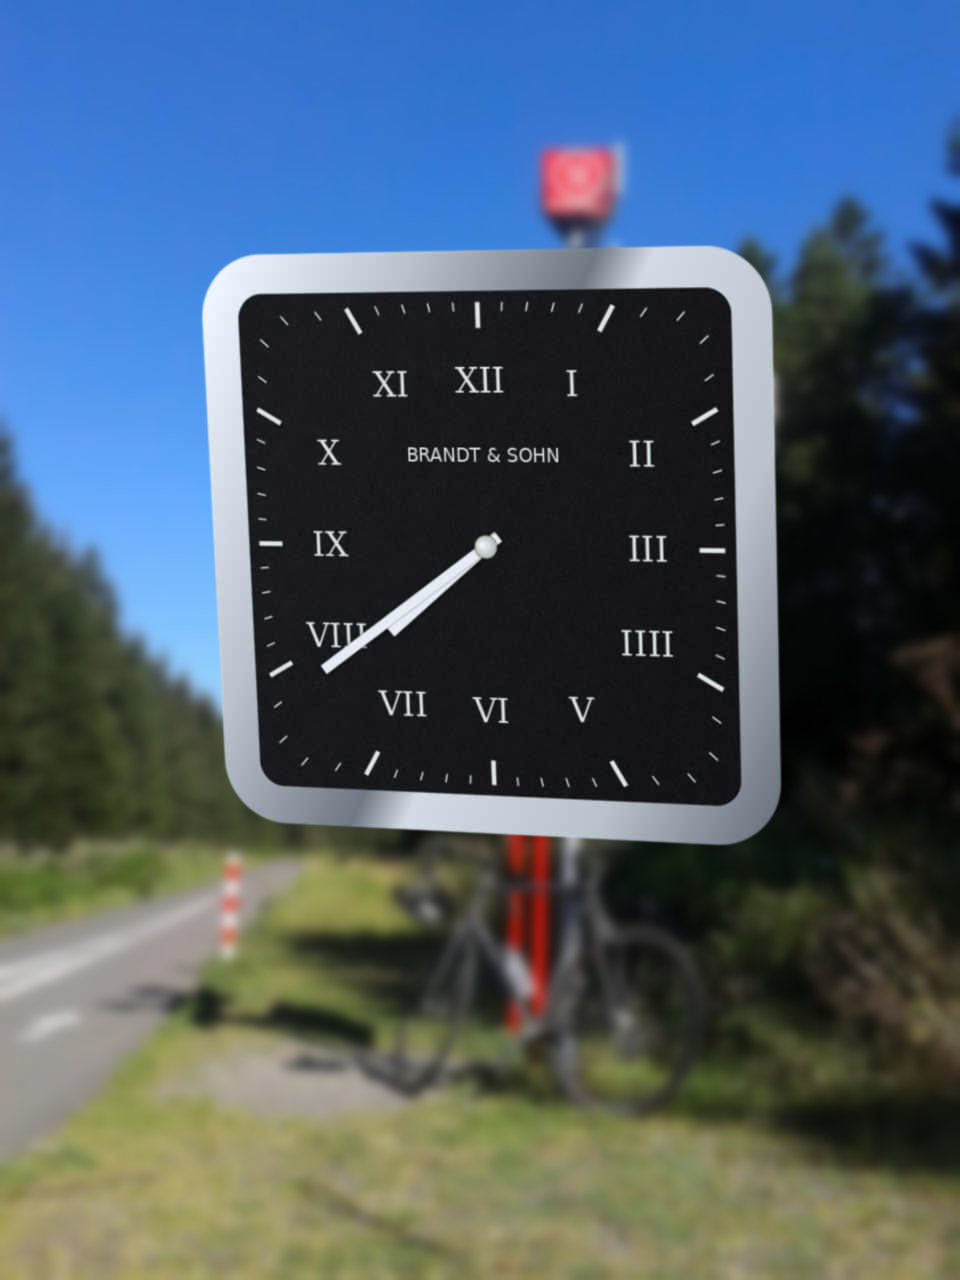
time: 7:39
